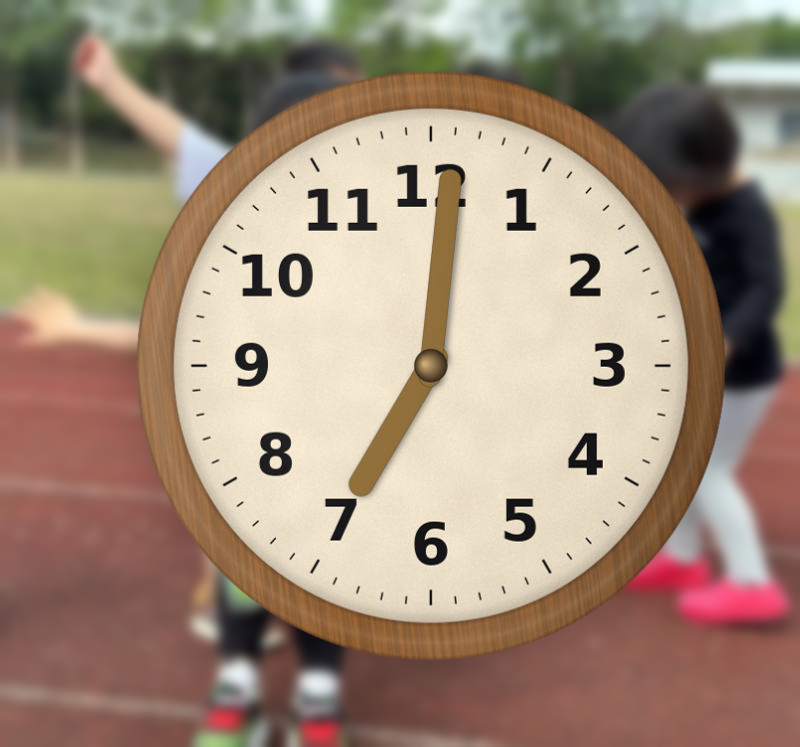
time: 7:01
